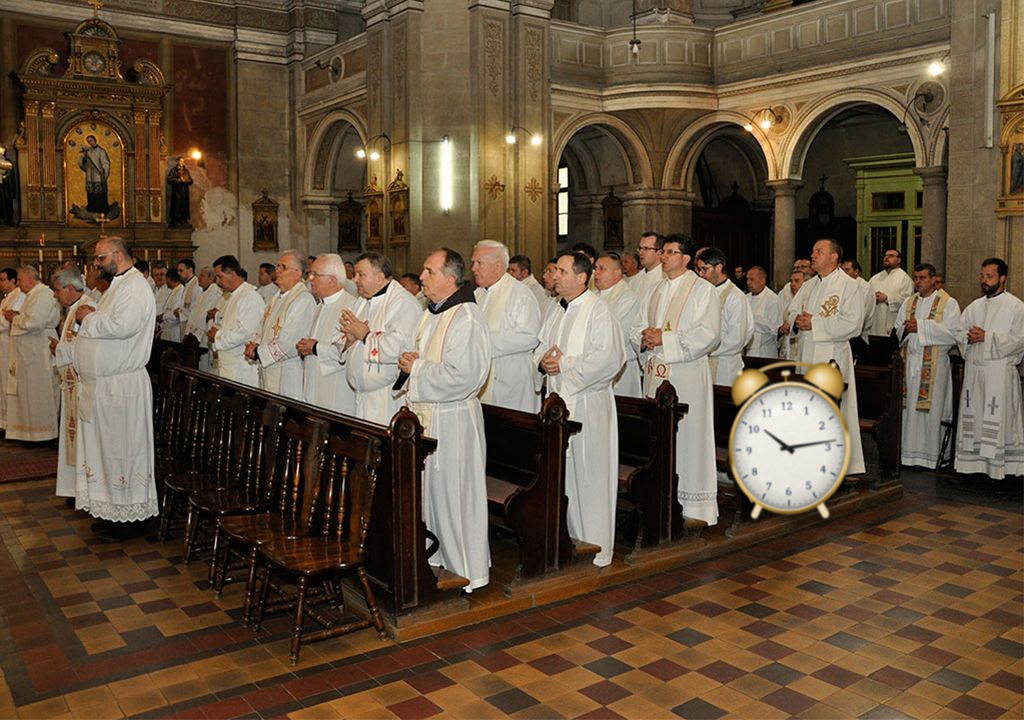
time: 10:14
